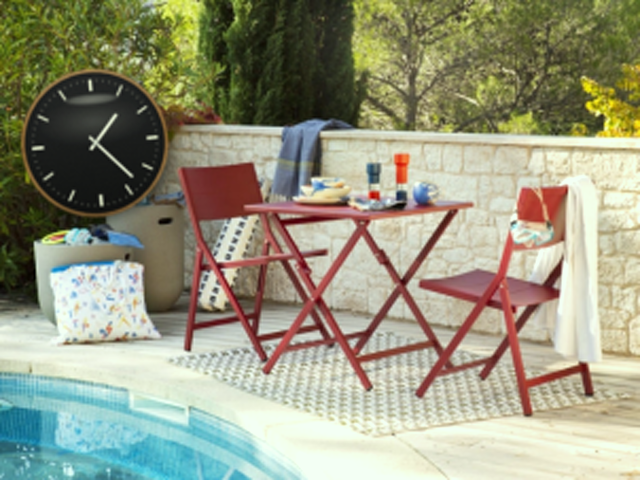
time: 1:23
